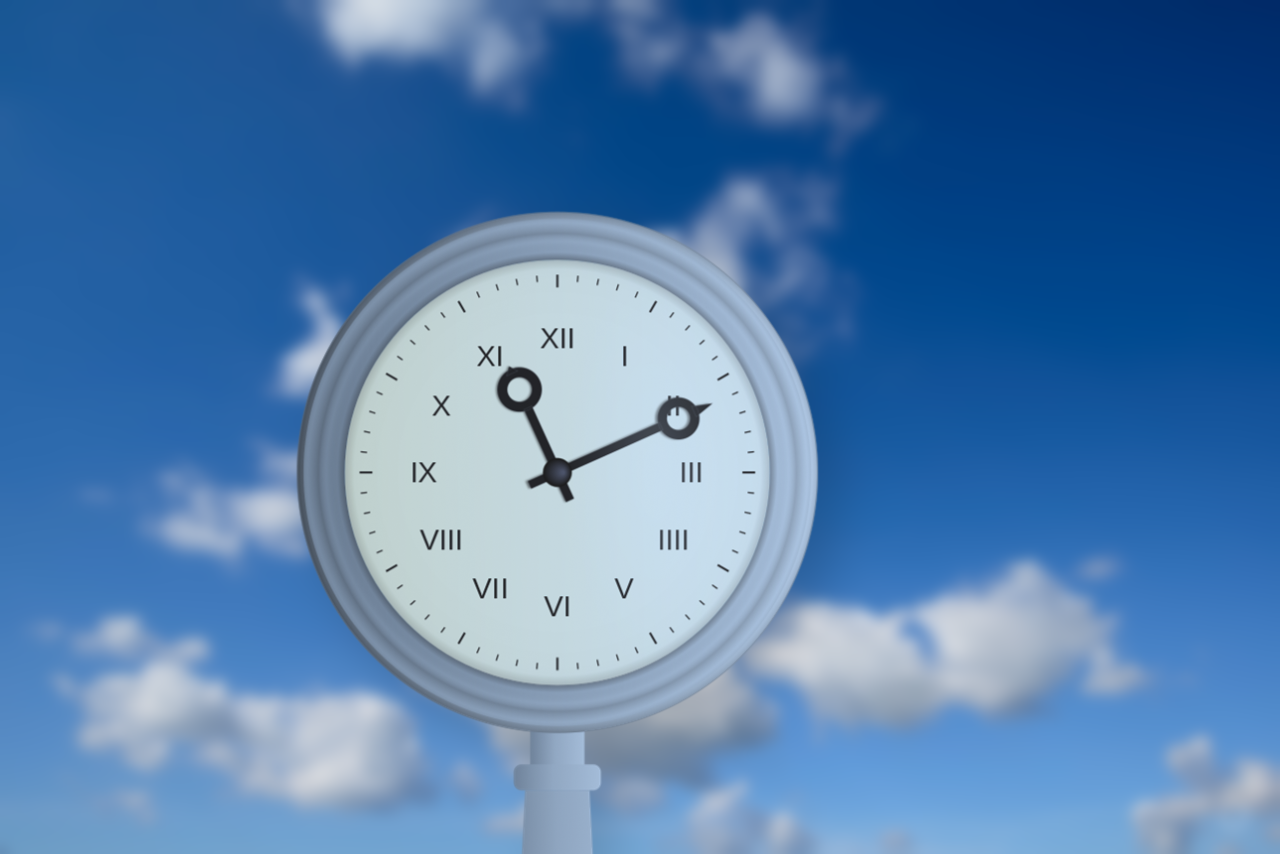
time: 11:11
